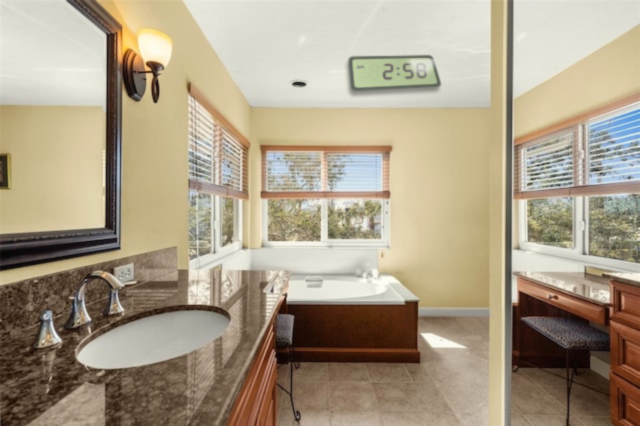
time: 2:58
